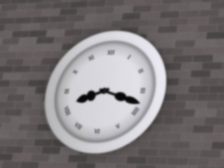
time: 8:18
